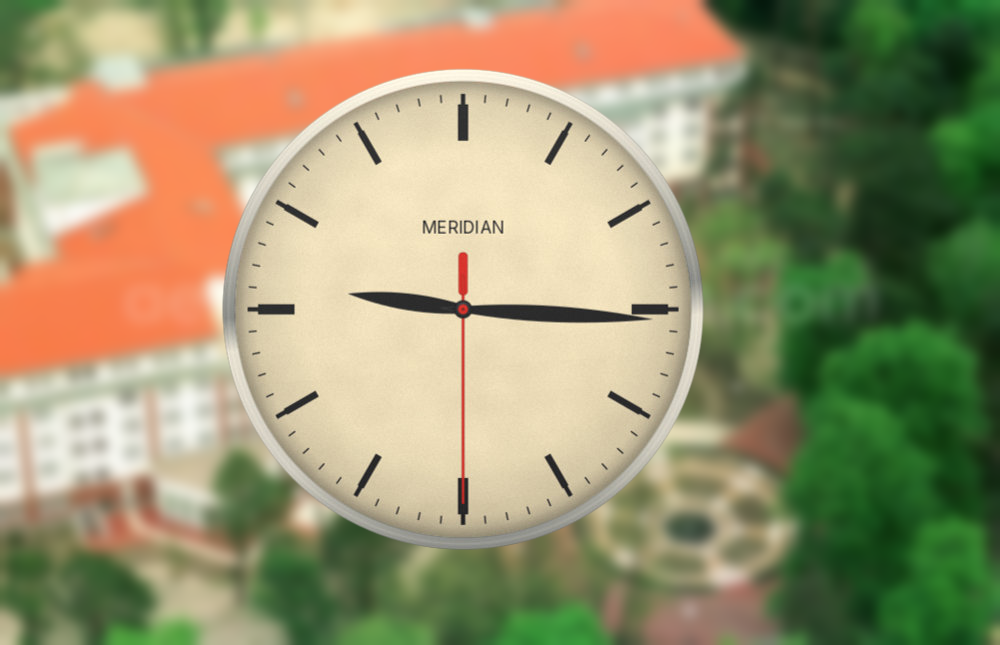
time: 9:15:30
